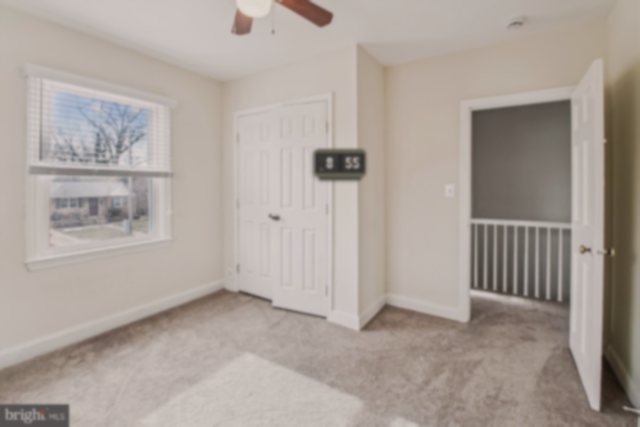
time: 8:55
